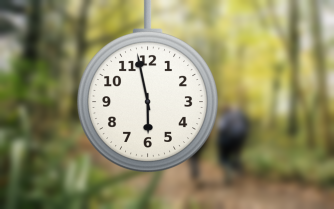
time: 5:58
